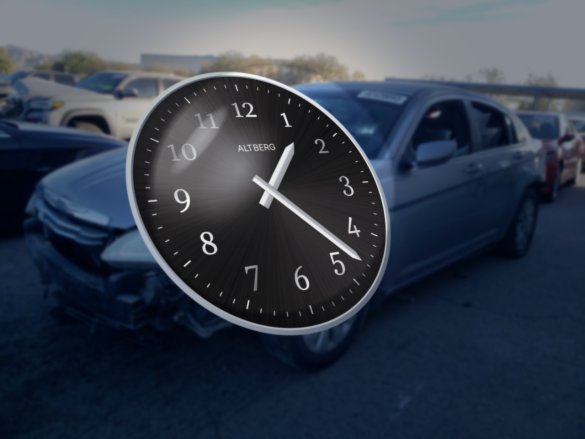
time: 1:23
